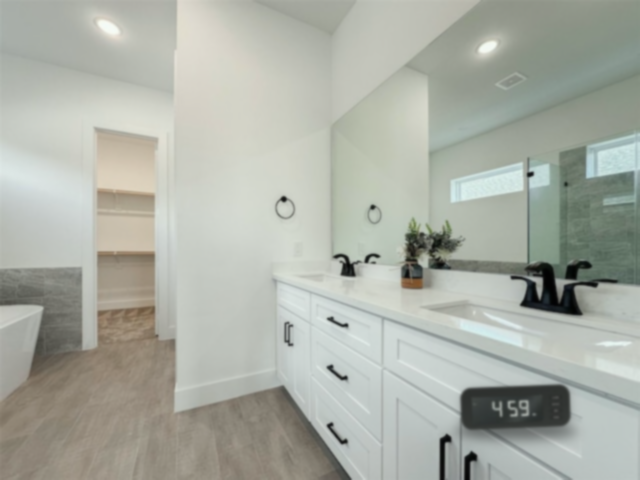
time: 4:59
